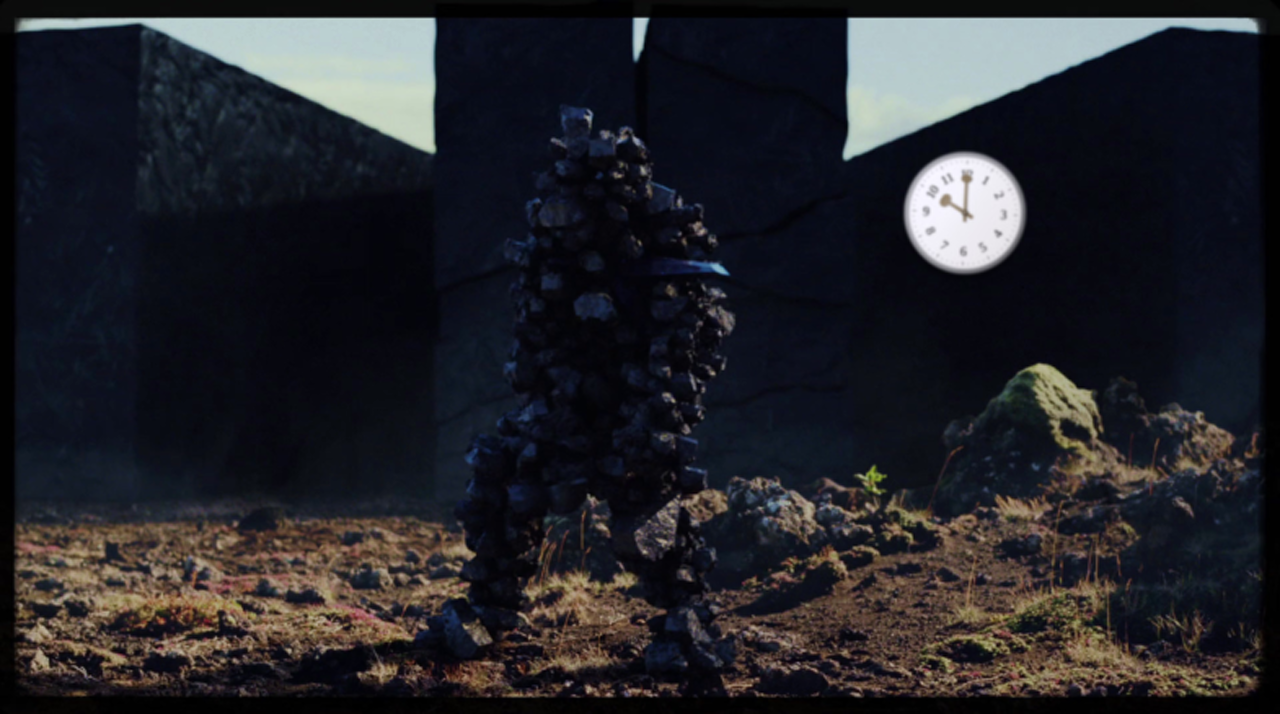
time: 10:00
